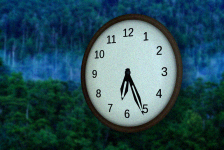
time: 6:26
